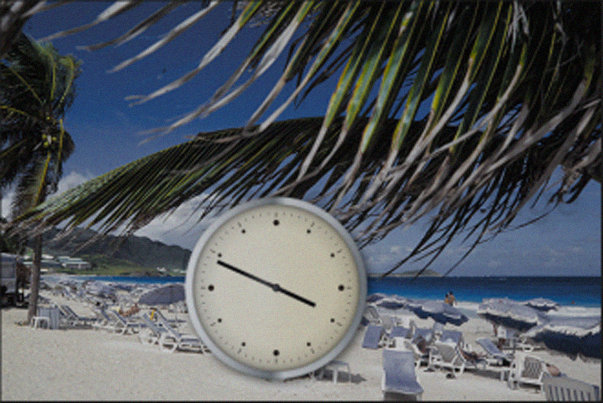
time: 3:49
